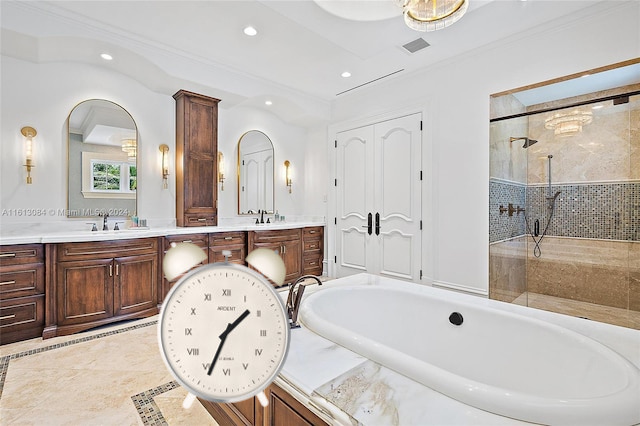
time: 1:34
